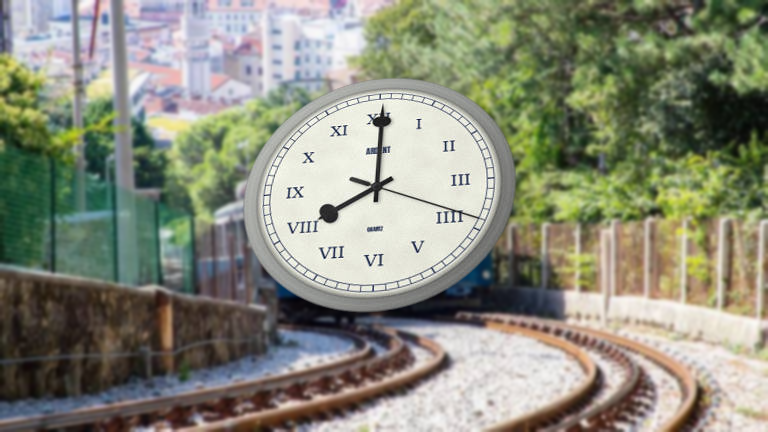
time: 8:00:19
